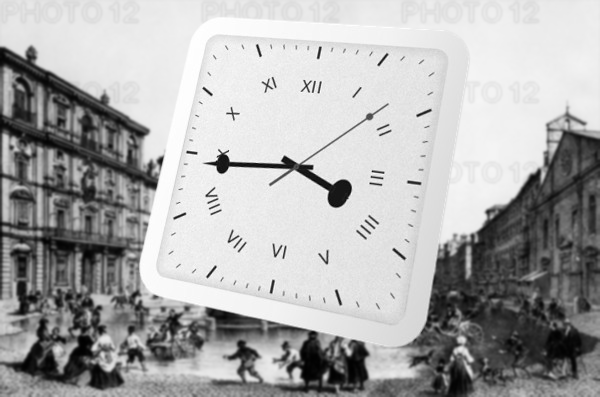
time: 3:44:08
